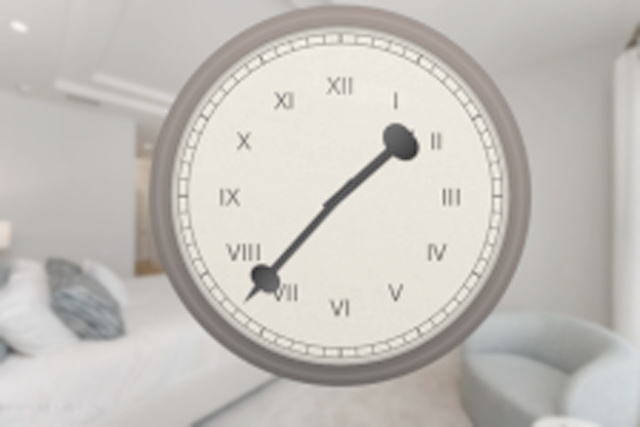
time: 1:37
